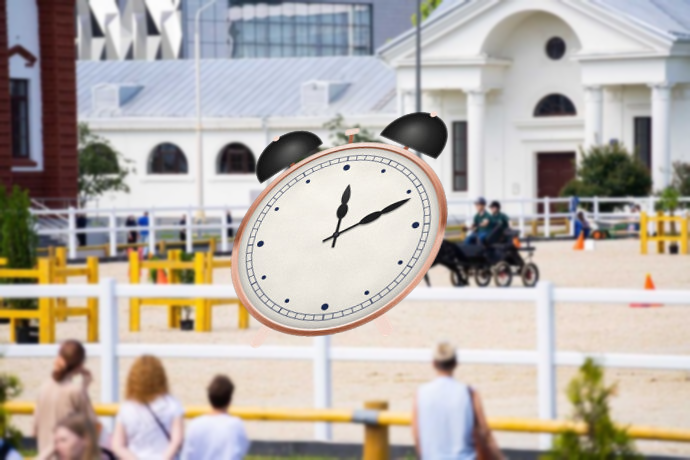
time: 12:11
